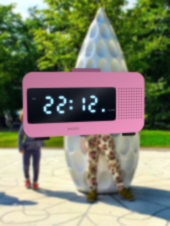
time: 22:12
